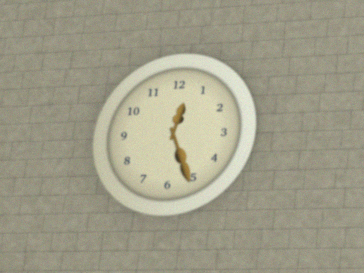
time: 12:26
